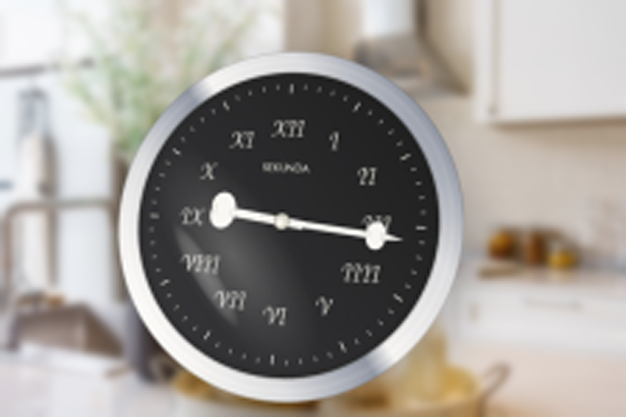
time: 9:16
